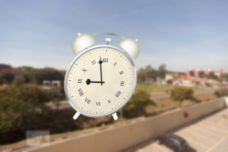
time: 8:58
